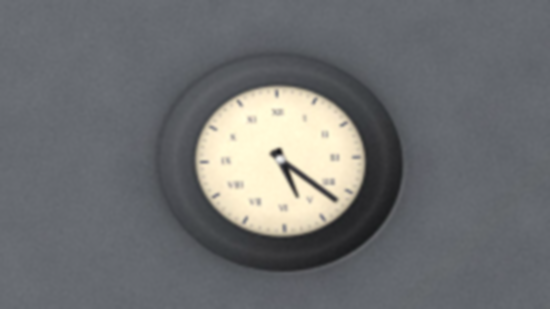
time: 5:22
